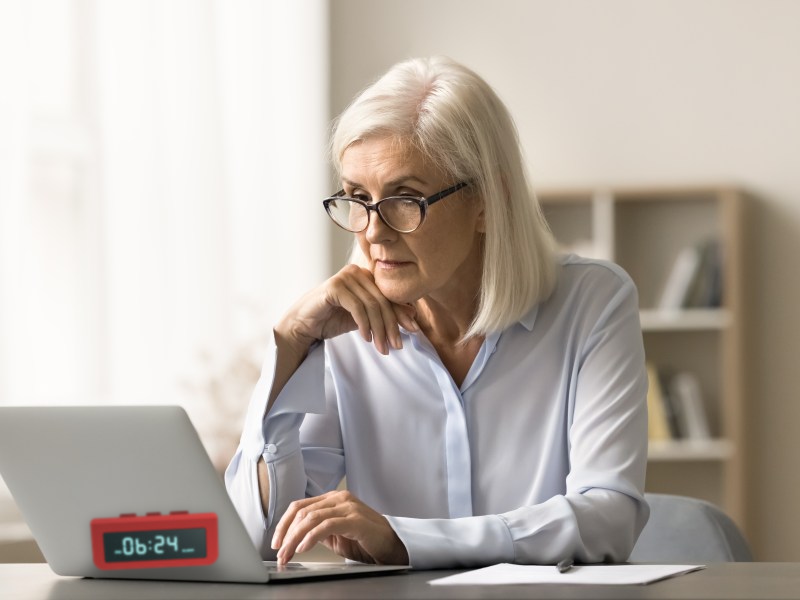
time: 6:24
